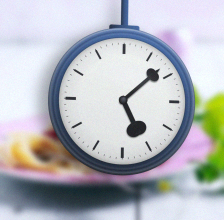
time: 5:08
